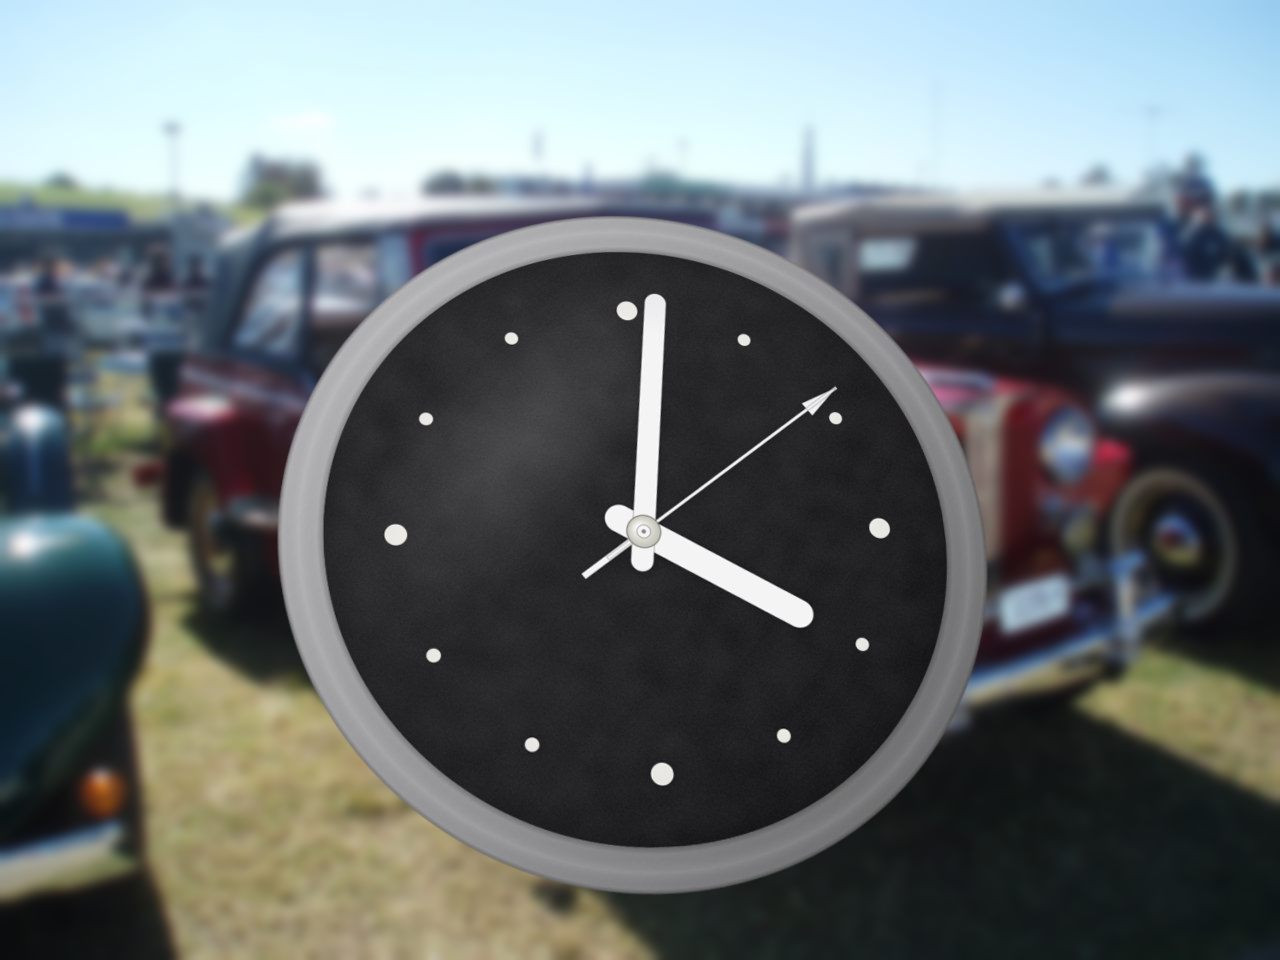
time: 4:01:09
